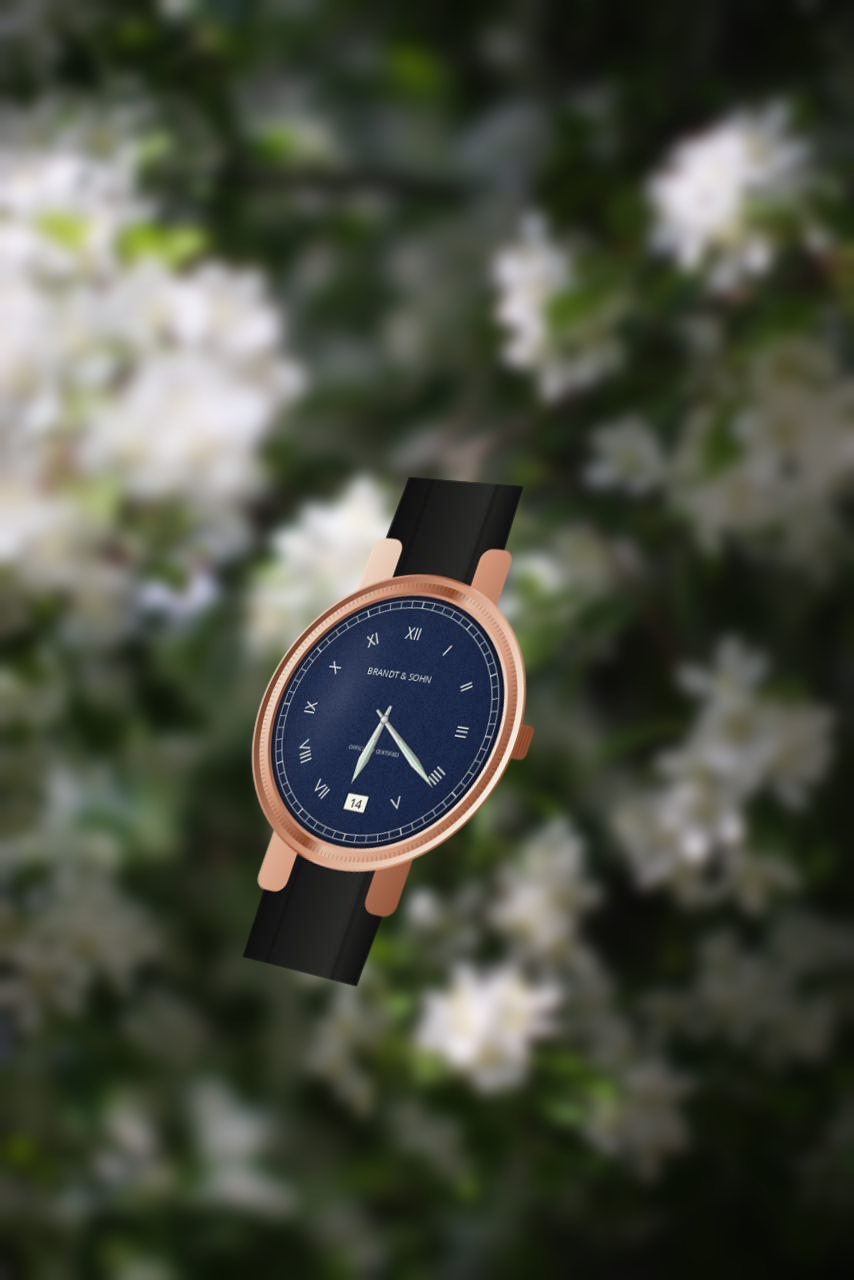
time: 6:21
